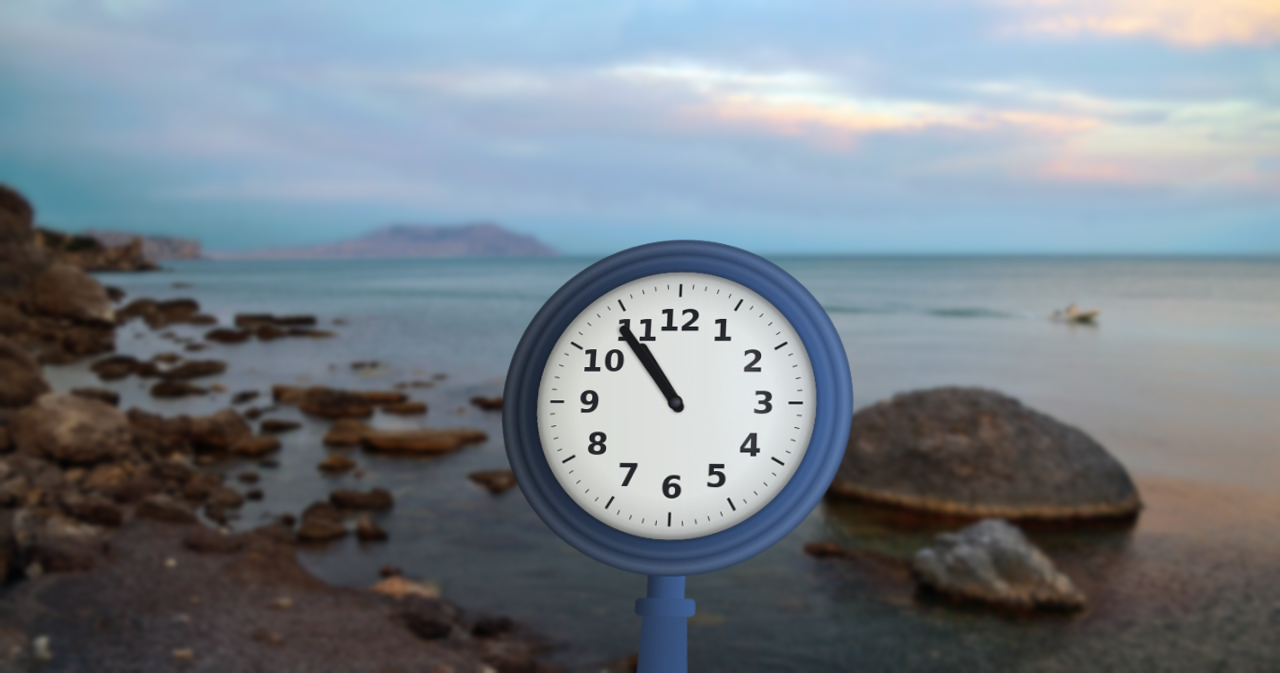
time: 10:54
